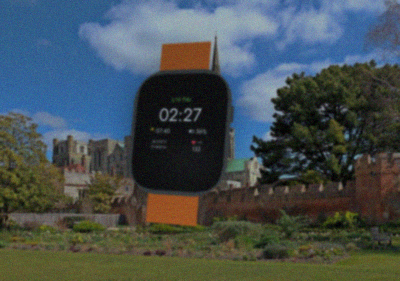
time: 2:27
